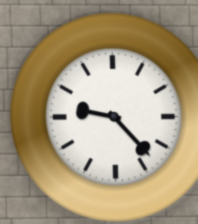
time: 9:23
